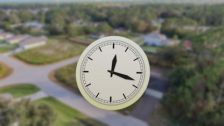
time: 12:18
